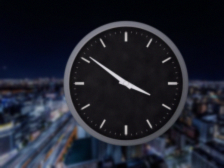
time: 3:51
